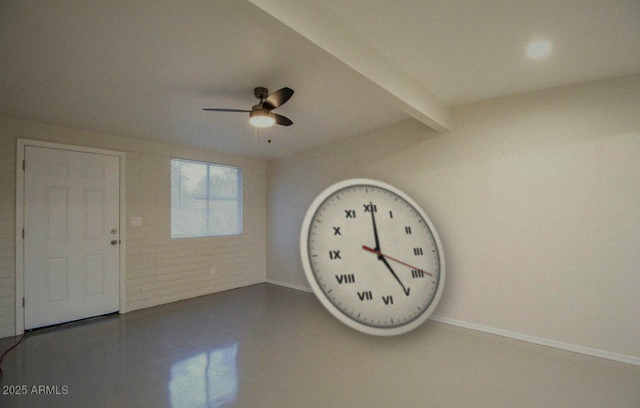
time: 5:00:19
